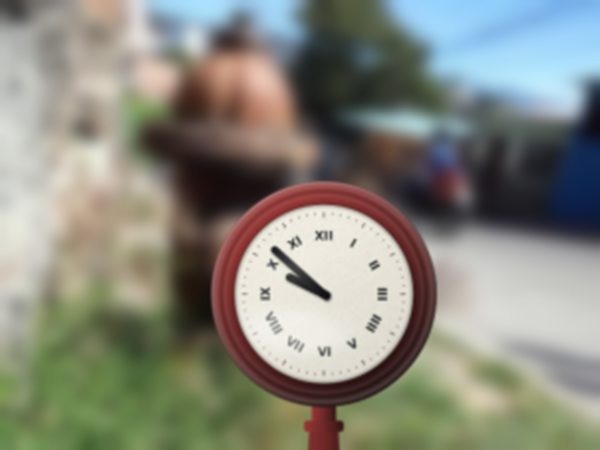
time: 9:52
